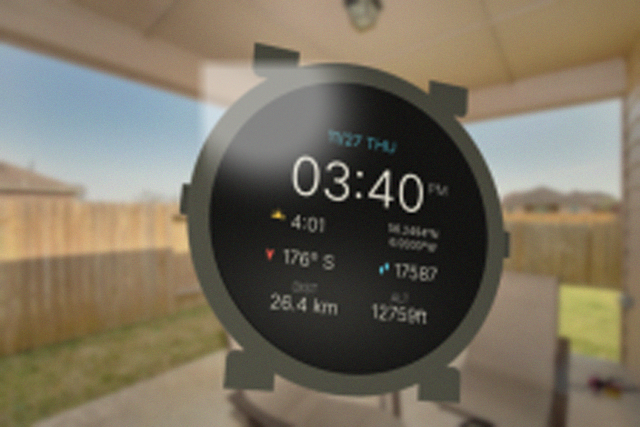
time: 3:40
